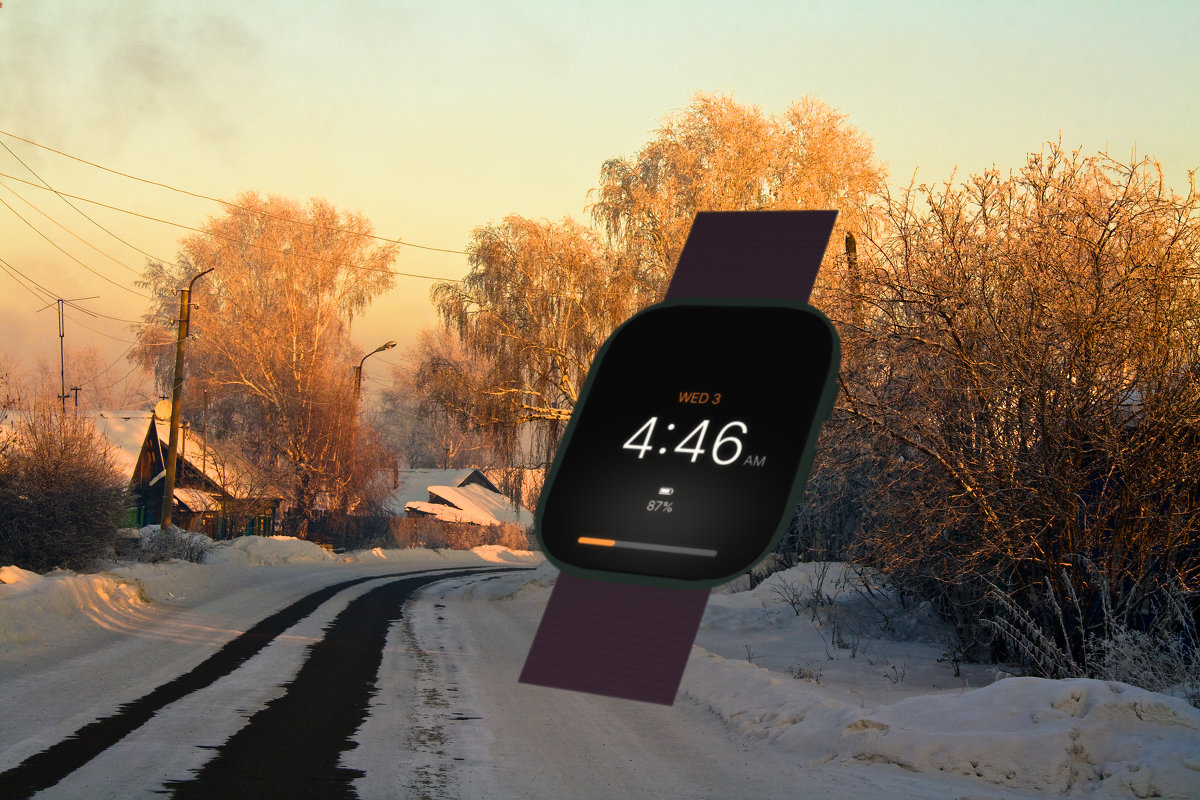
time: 4:46
